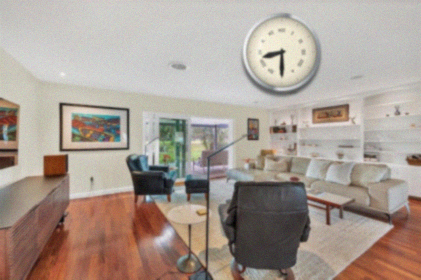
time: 8:30
